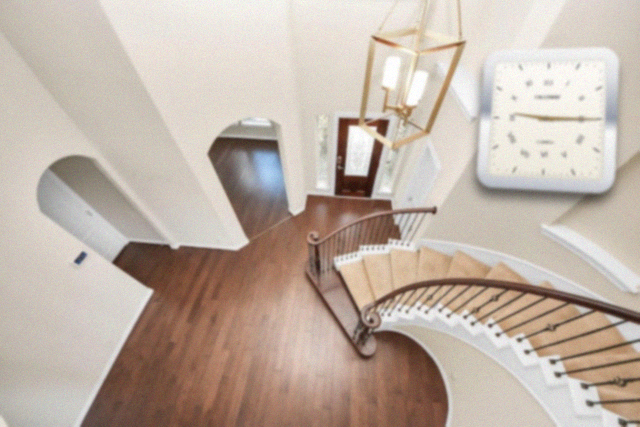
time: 9:15
